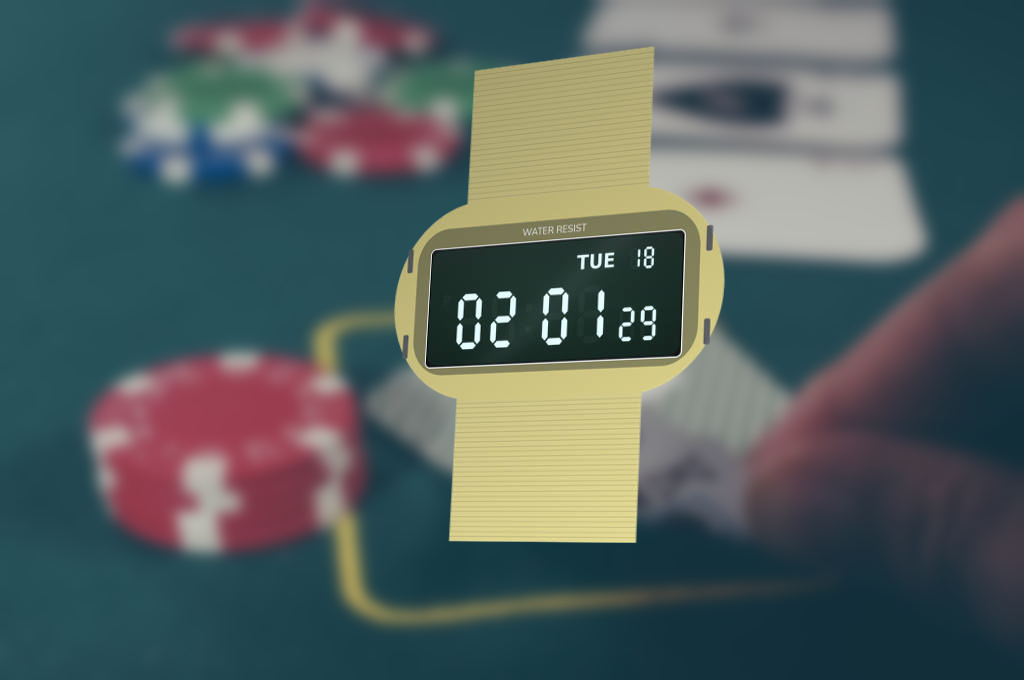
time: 2:01:29
